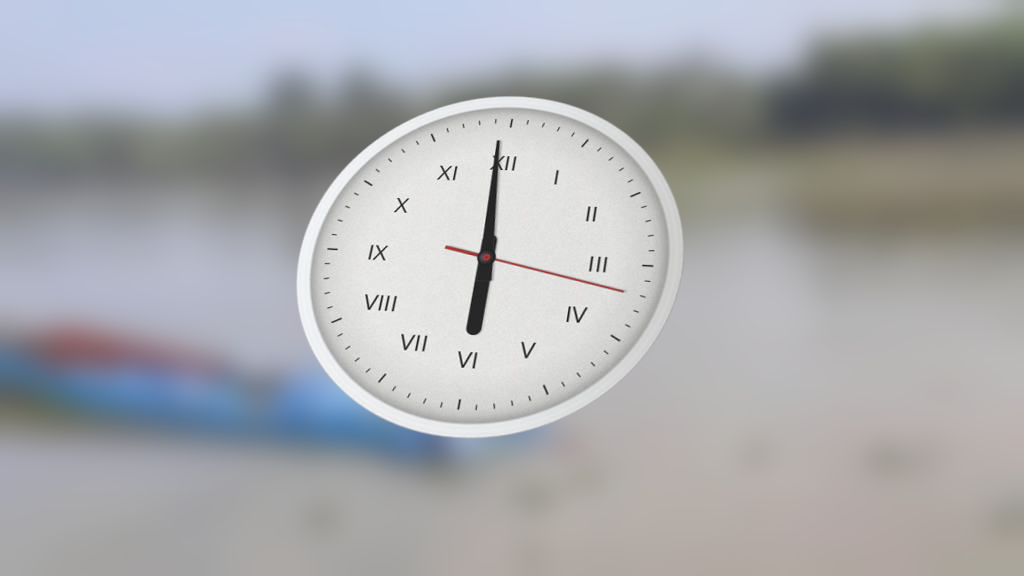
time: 5:59:17
